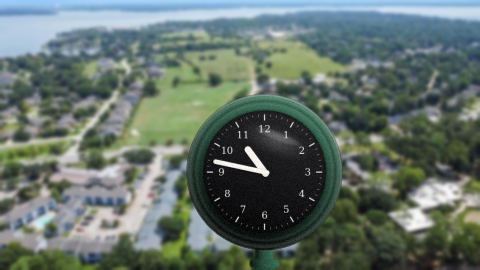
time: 10:47
